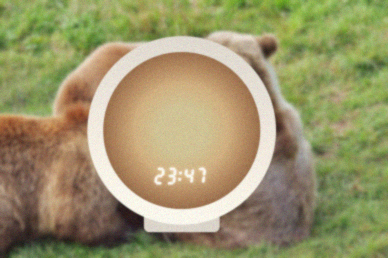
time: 23:47
